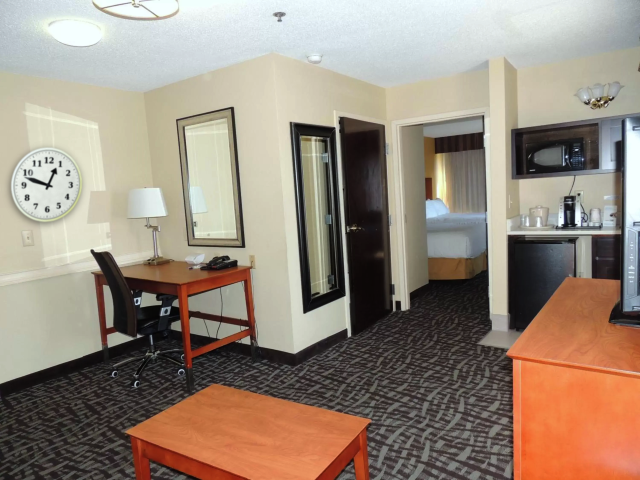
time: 12:48
